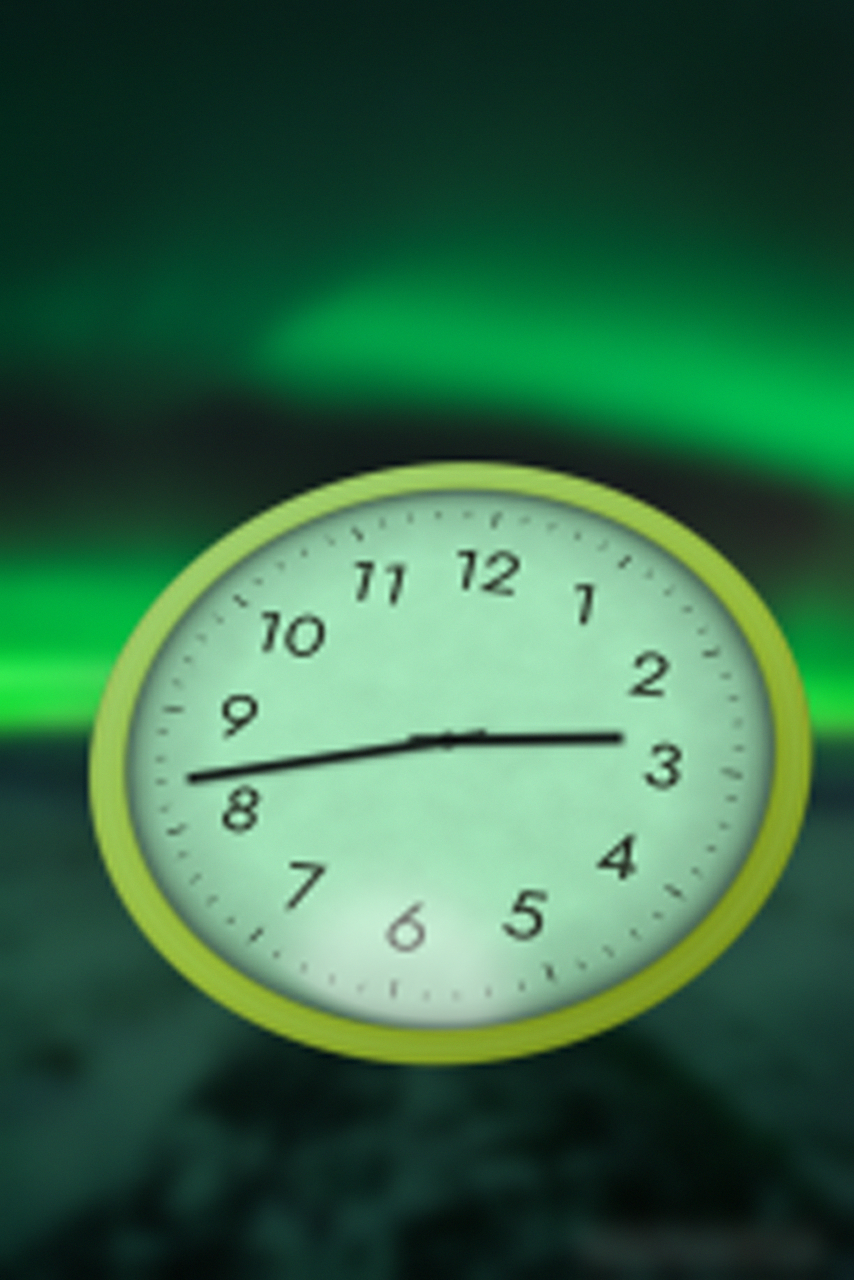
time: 2:42
